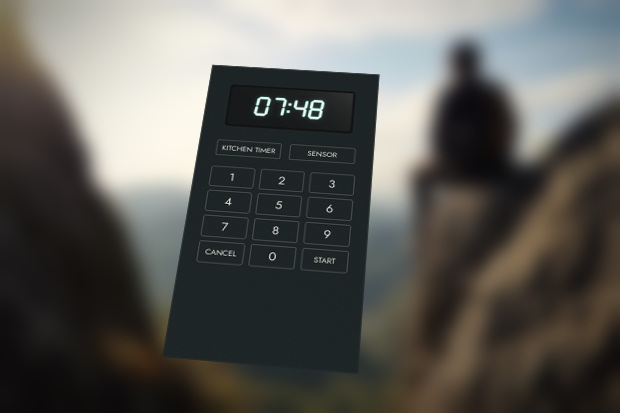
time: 7:48
